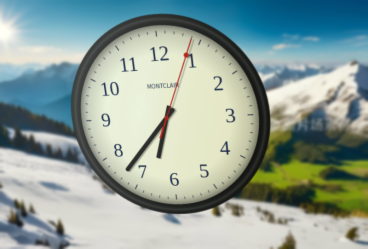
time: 6:37:04
